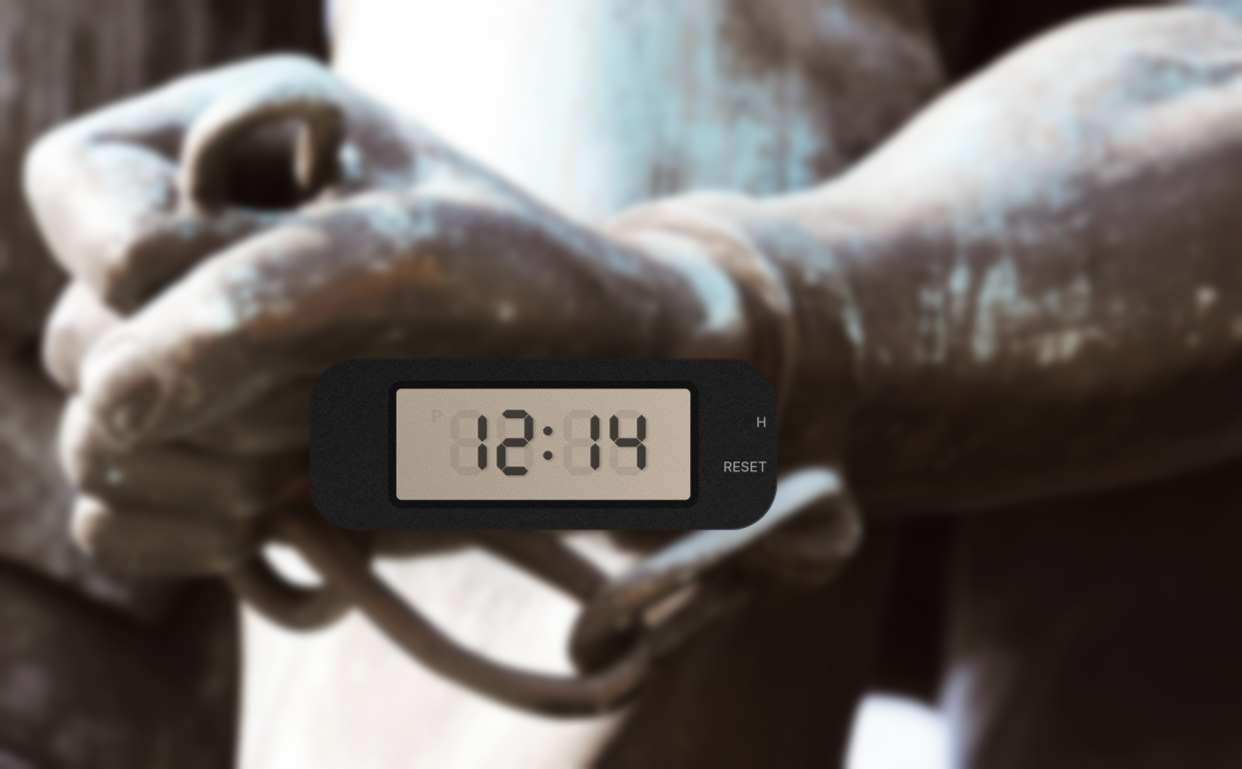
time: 12:14
